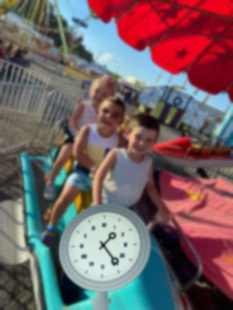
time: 1:24
